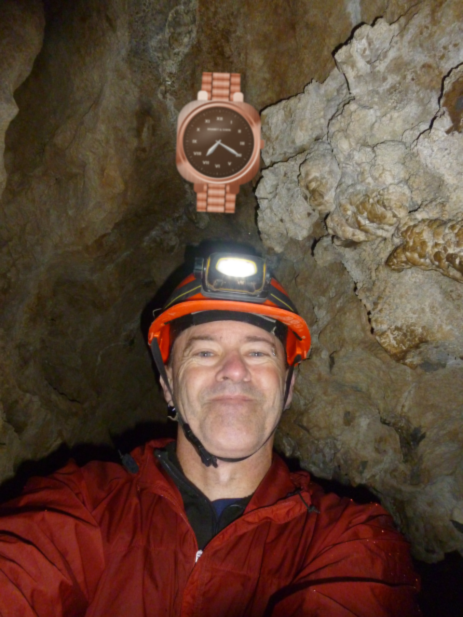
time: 7:20
